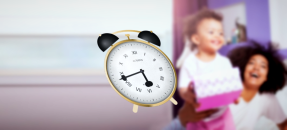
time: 5:43
